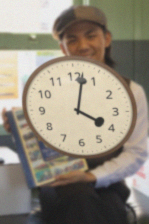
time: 4:02
